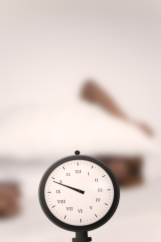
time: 9:49
